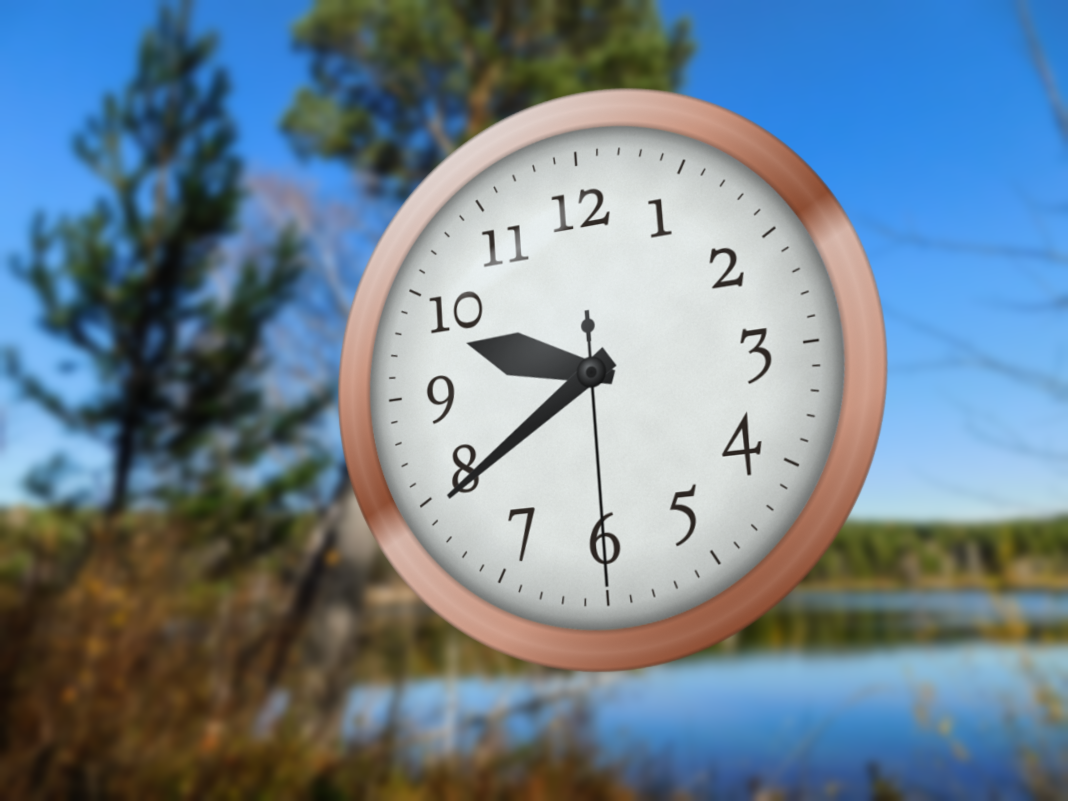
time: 9:39:30
